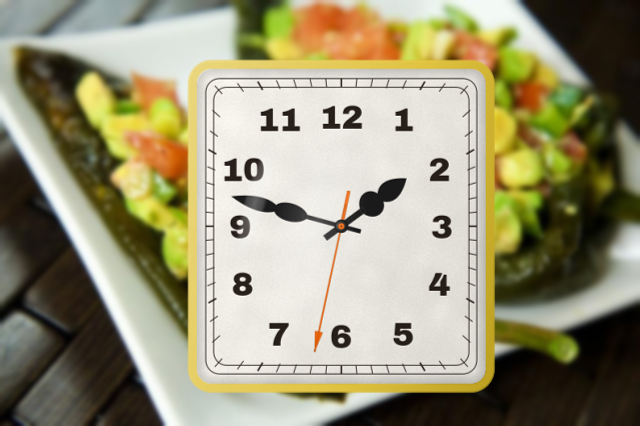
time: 1:47:32
